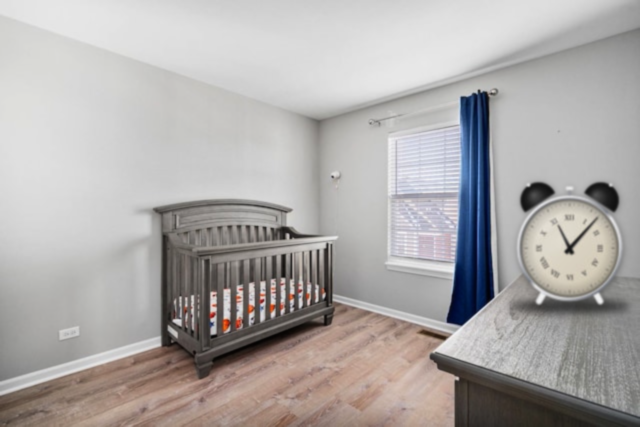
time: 11:07
